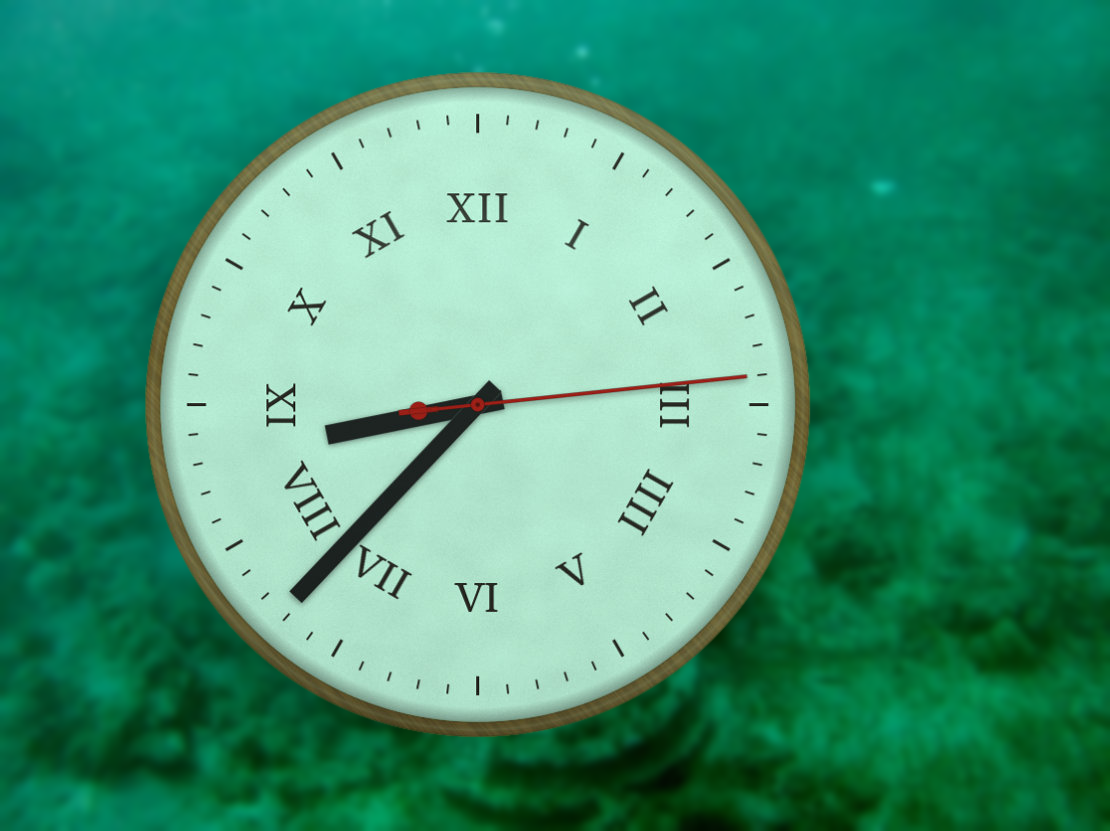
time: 8:37:14
